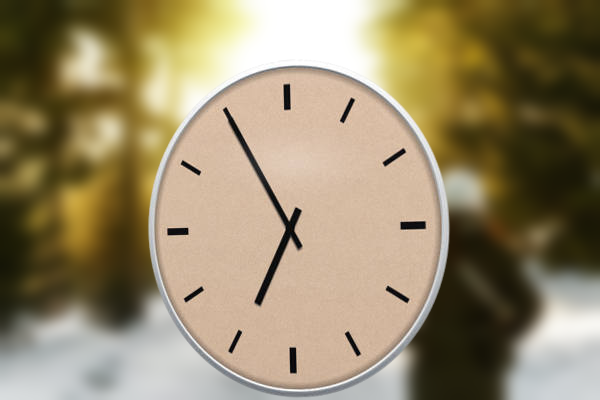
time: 6:55
